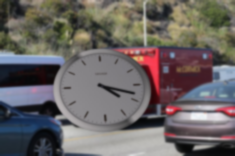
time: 4:18
